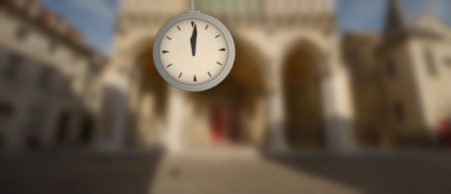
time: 12:01
